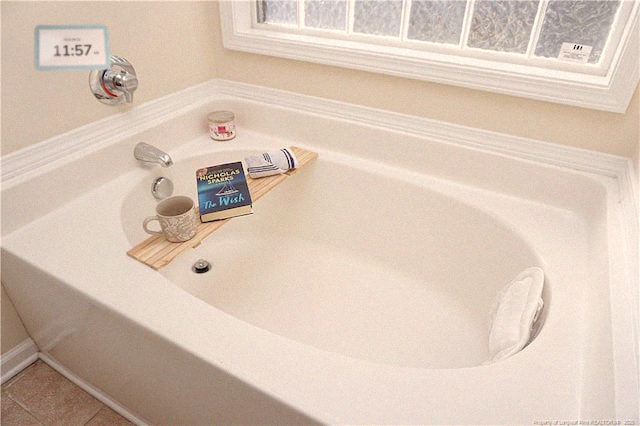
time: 11:57
